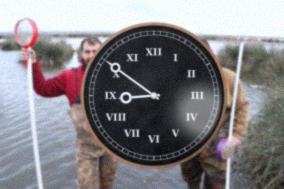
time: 8:51
